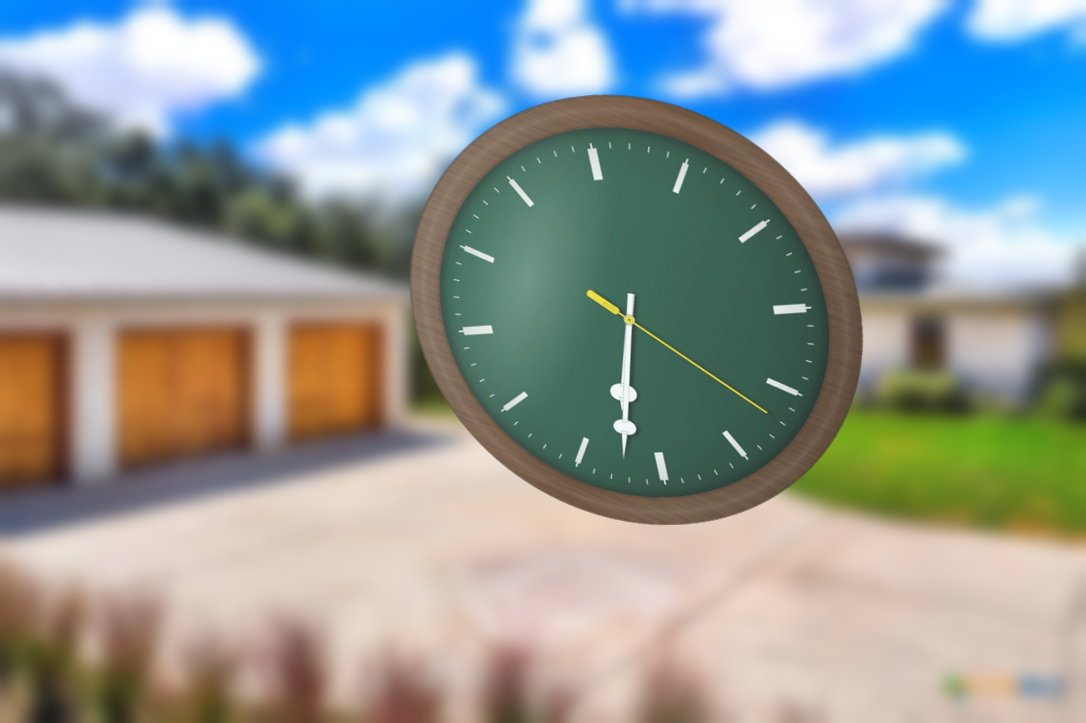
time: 6:32:22
